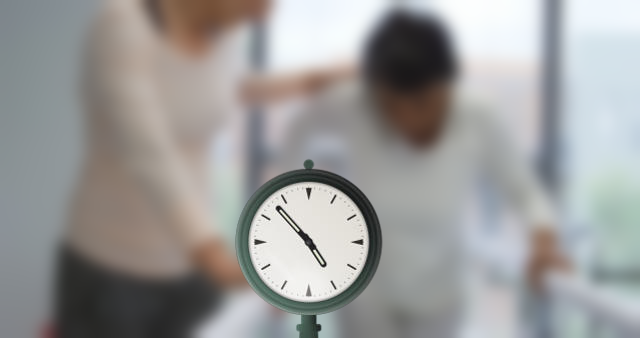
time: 4:53
